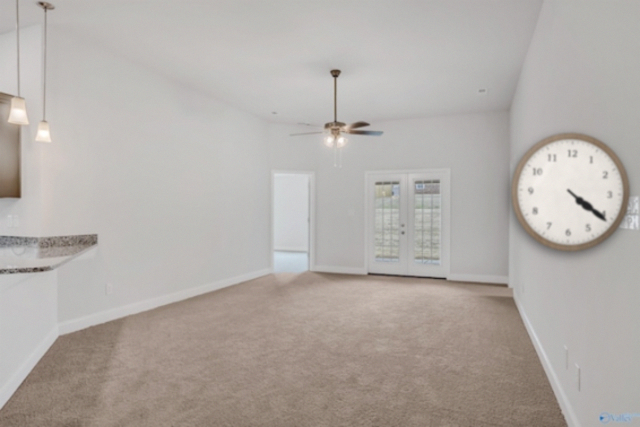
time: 4:21
